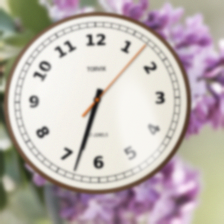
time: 6:33:07
